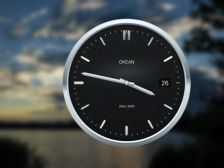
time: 3:47
